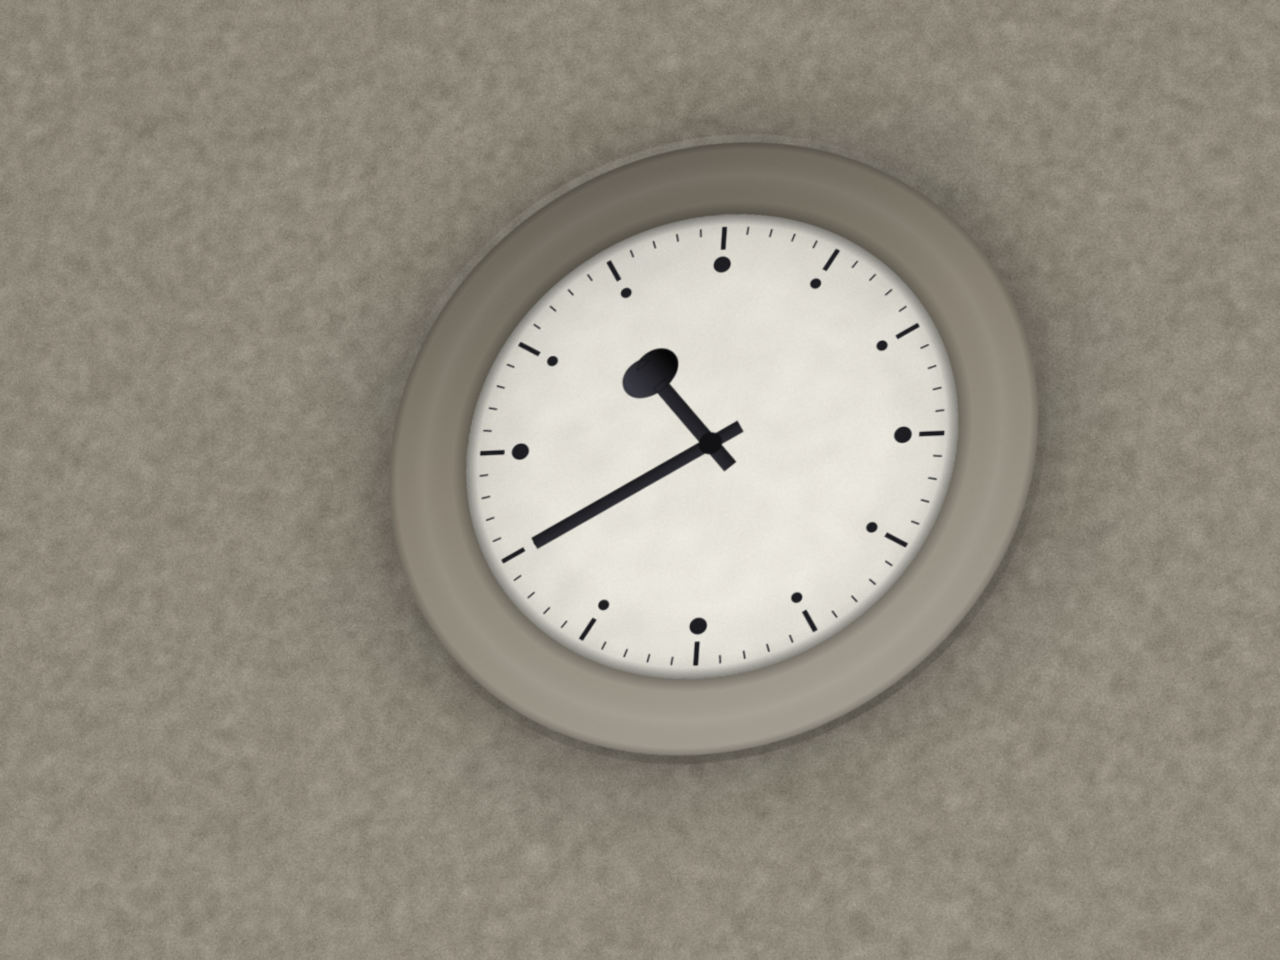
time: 10:40
